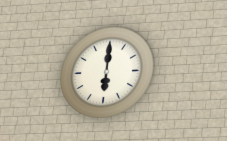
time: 6:00
